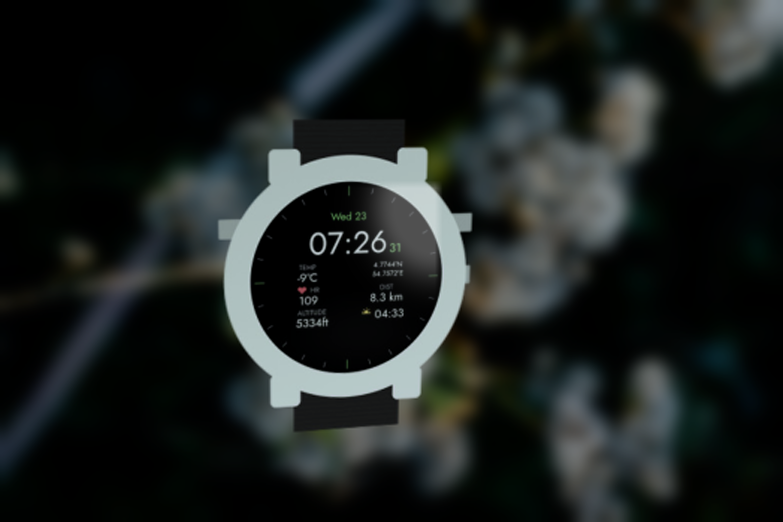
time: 7:26:31
